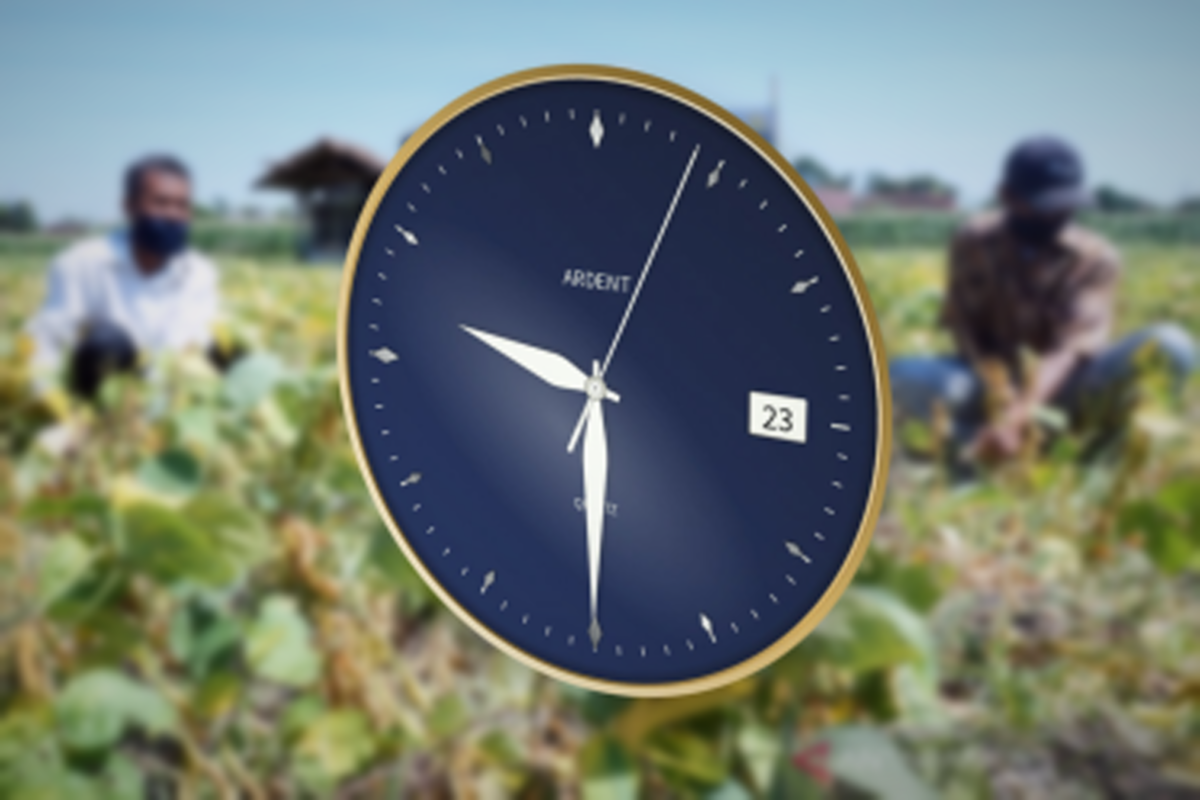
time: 9:30:04
